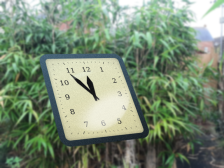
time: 11:54
